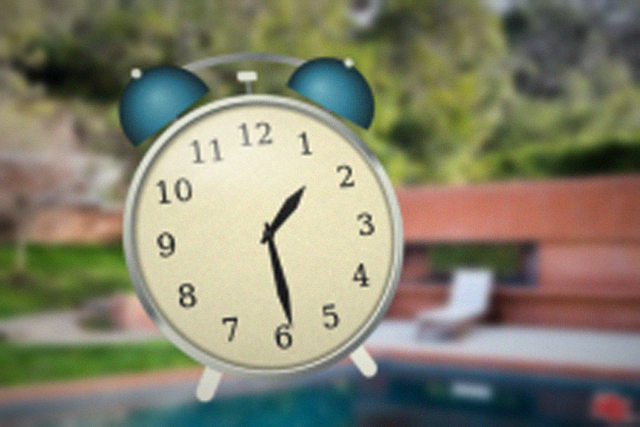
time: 1:29
